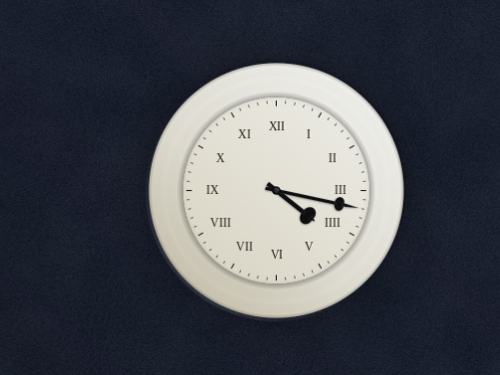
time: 4:17
